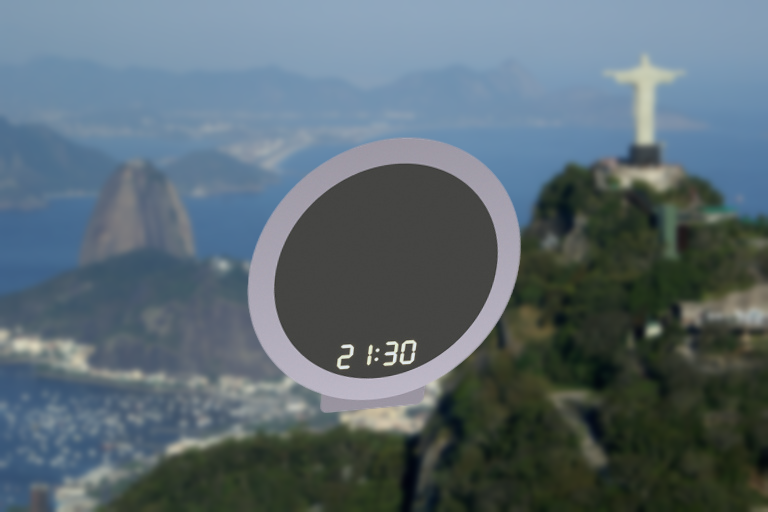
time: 21:30
